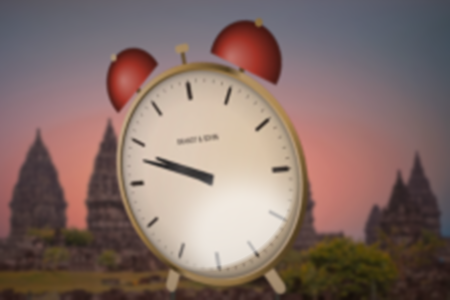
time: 9:48
